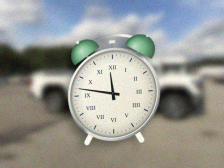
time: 11:47
